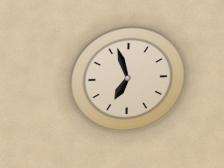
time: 6:57
